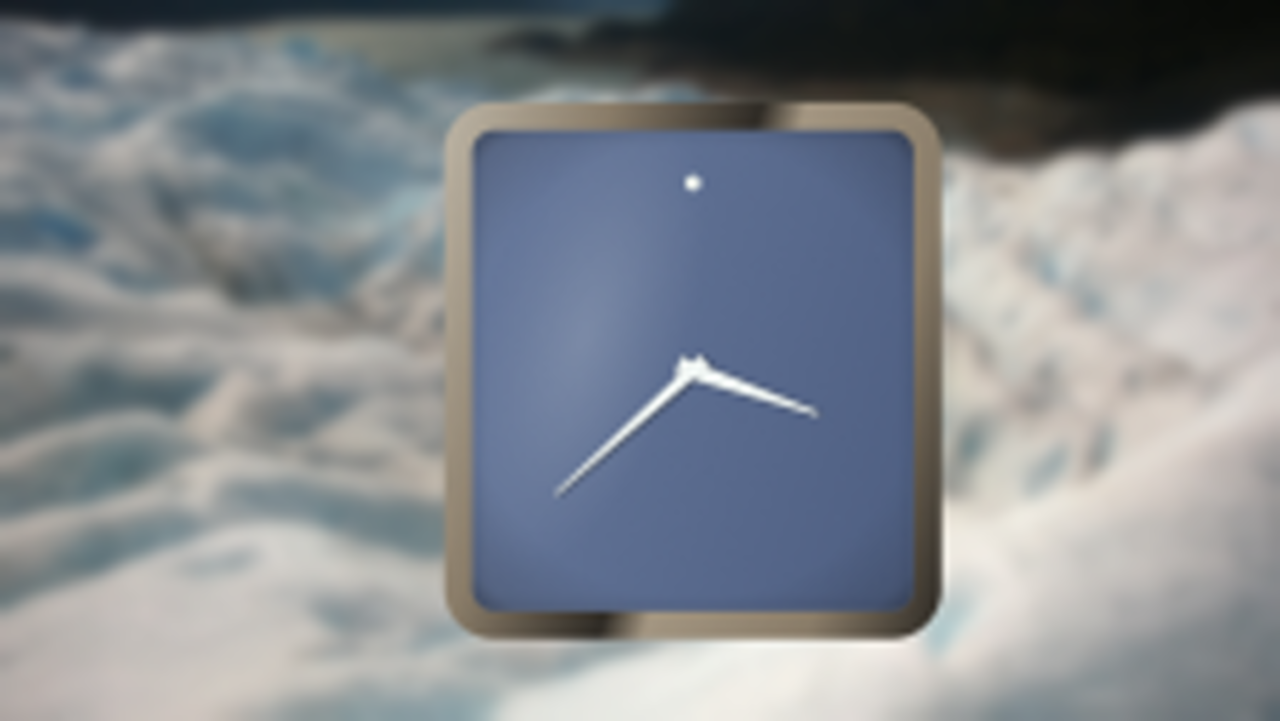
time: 3:38
